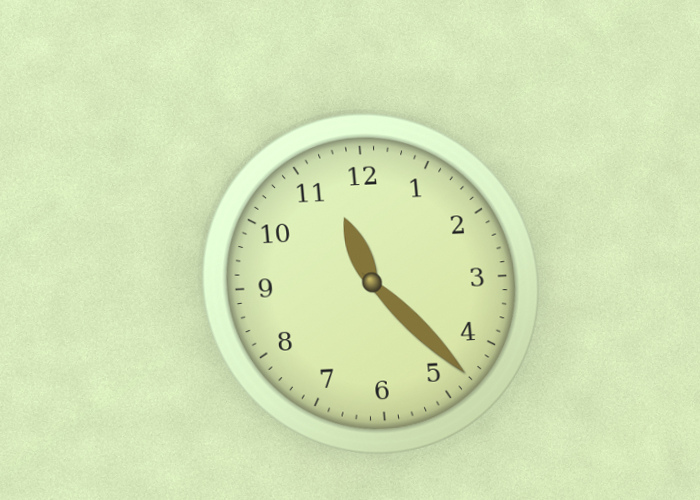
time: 11:23
